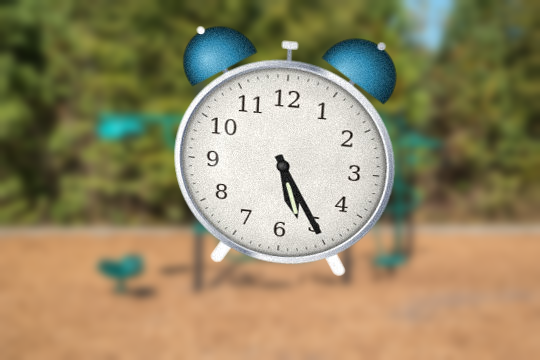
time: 5:25
